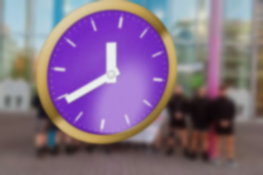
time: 11:39
